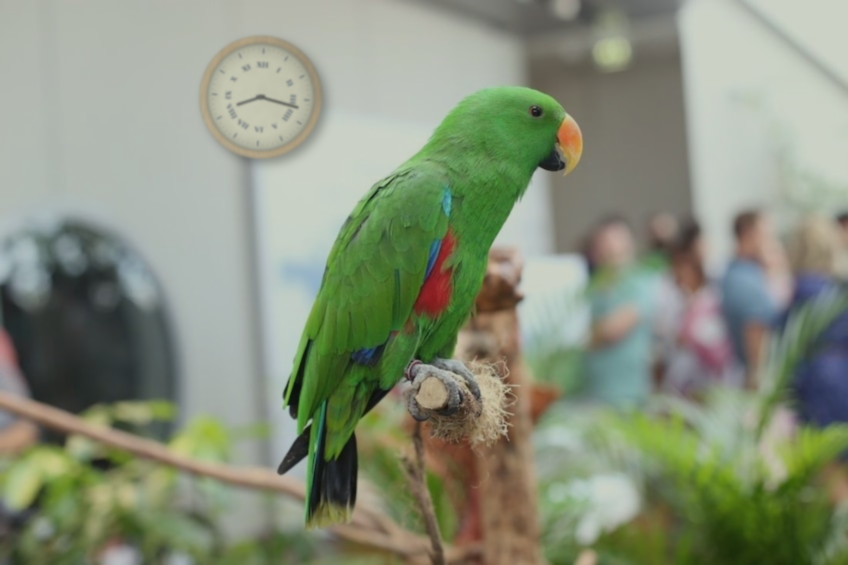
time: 8:17
